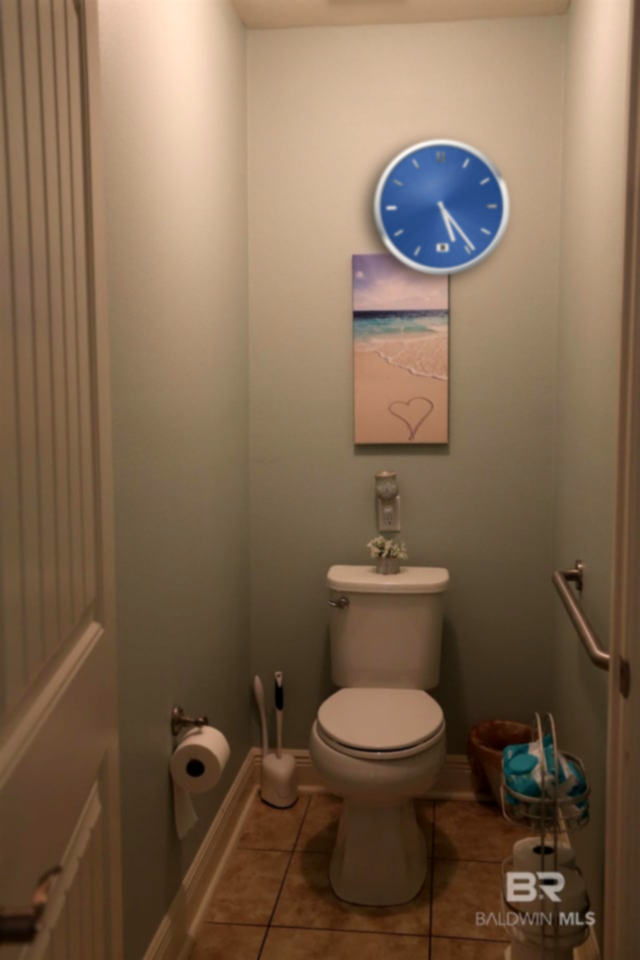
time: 5:24
